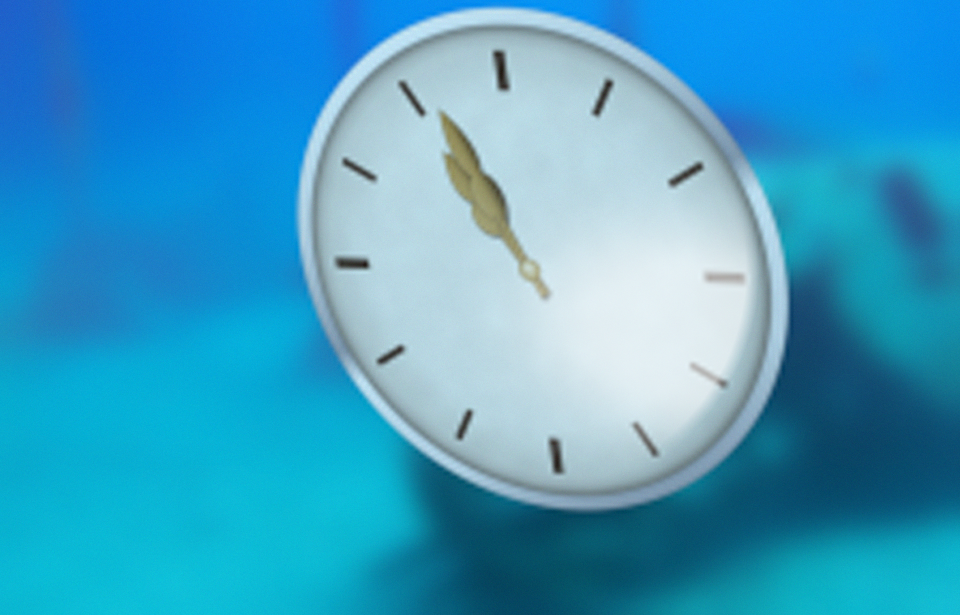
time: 10:56
